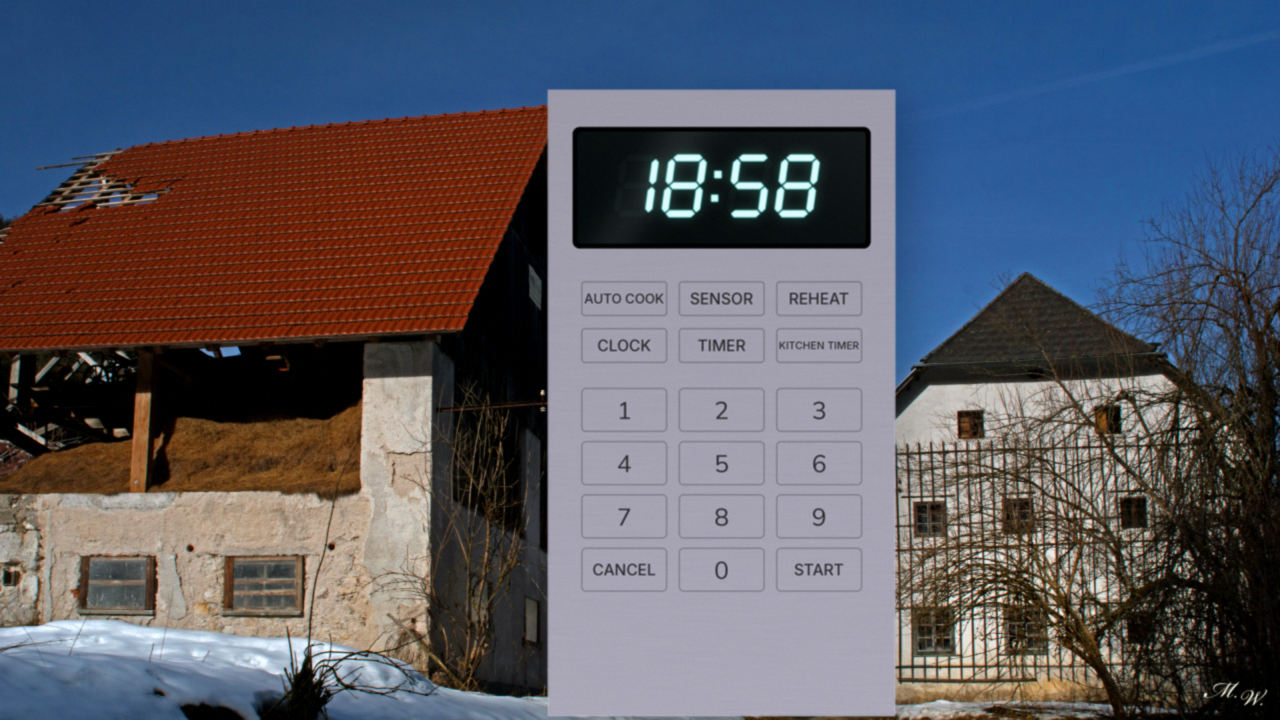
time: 18:58
